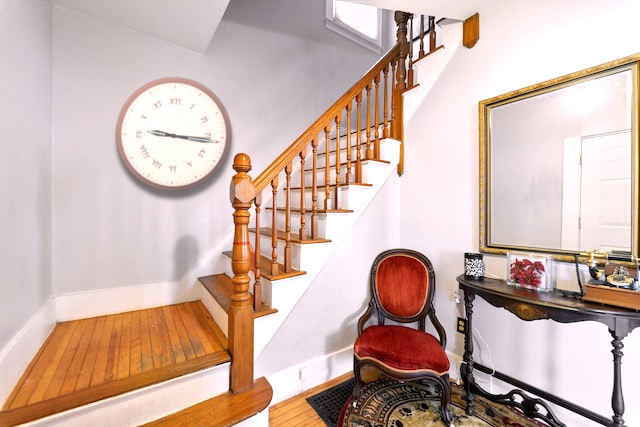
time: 9:16
